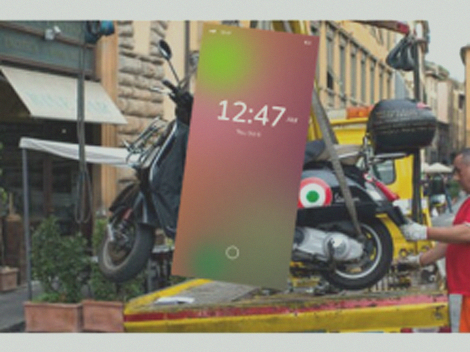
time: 12:47
